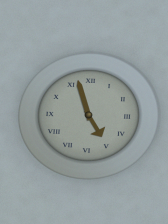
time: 4:57
